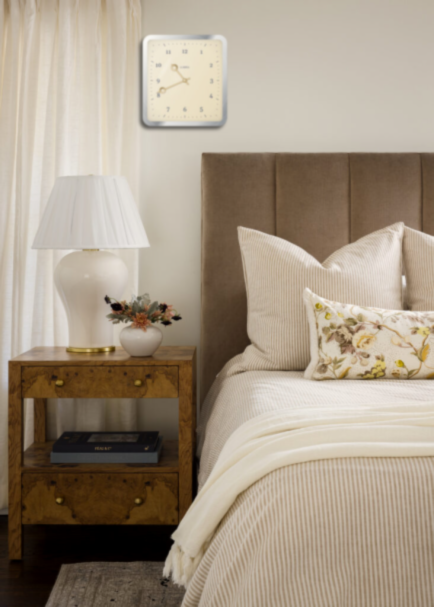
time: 10:41
